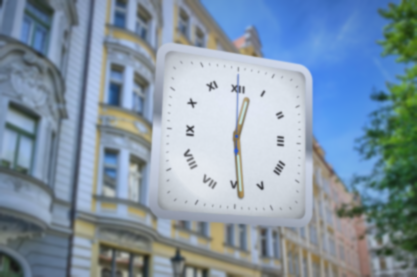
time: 12:29:00
